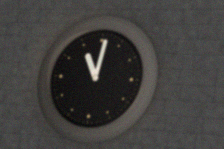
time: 11:01
